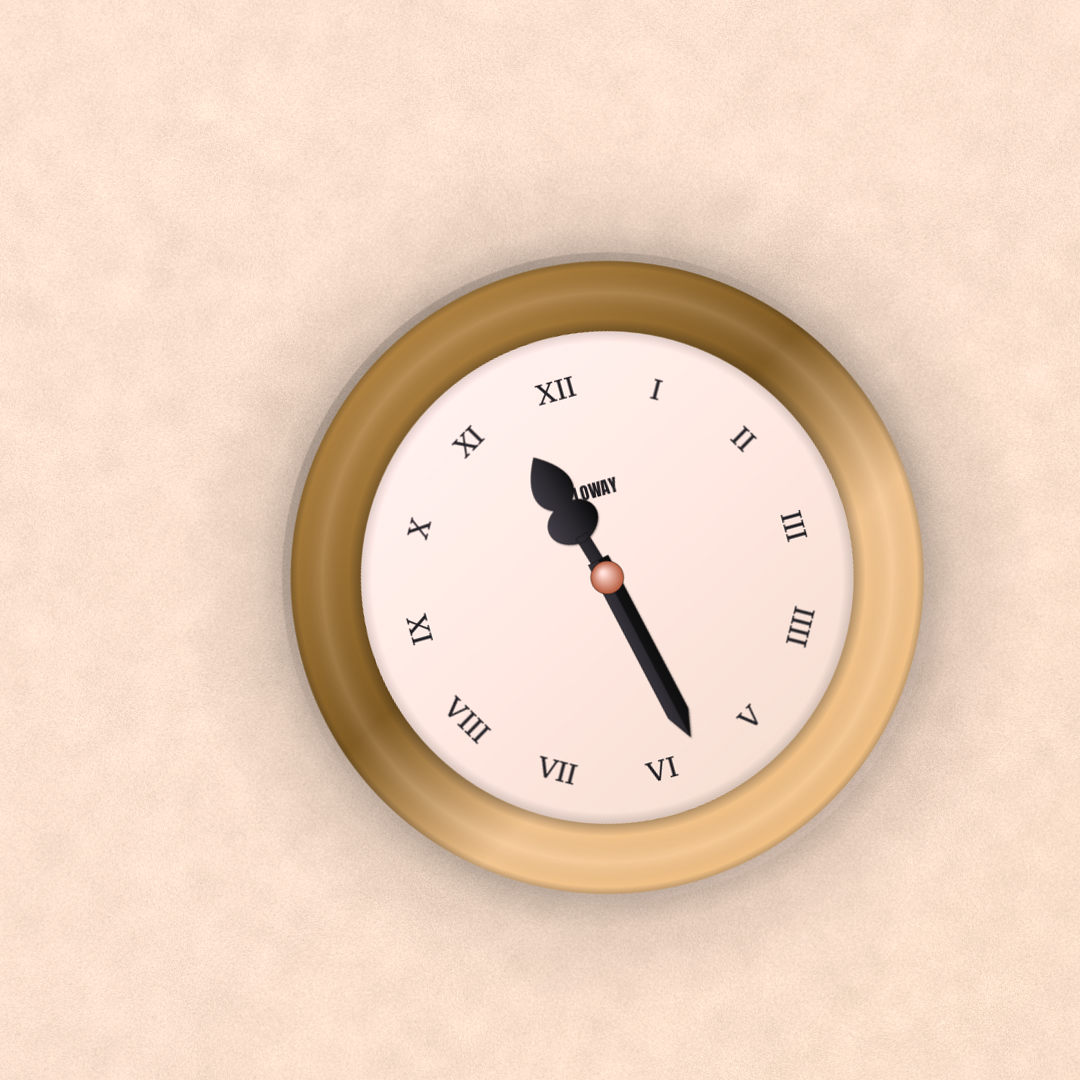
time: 11:28
